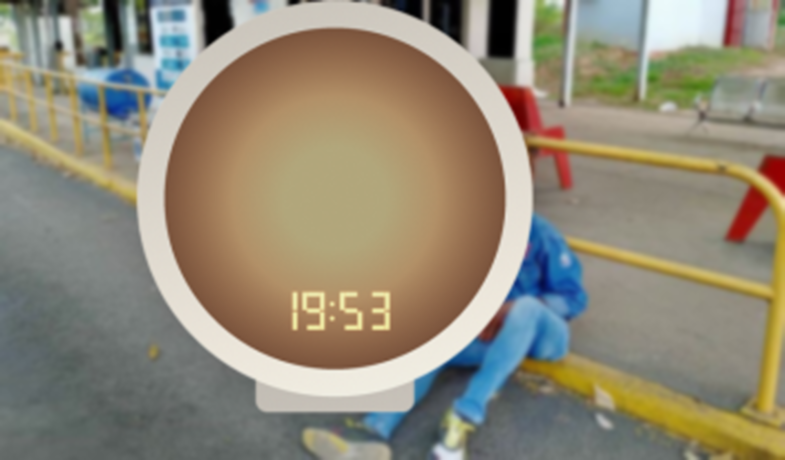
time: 19:53
